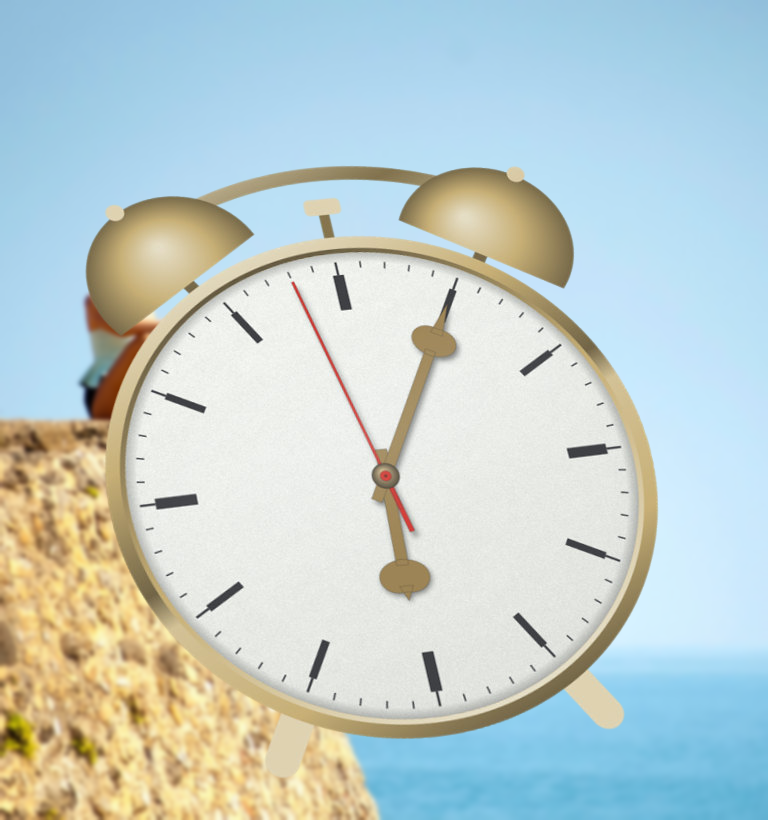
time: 6:04:58
